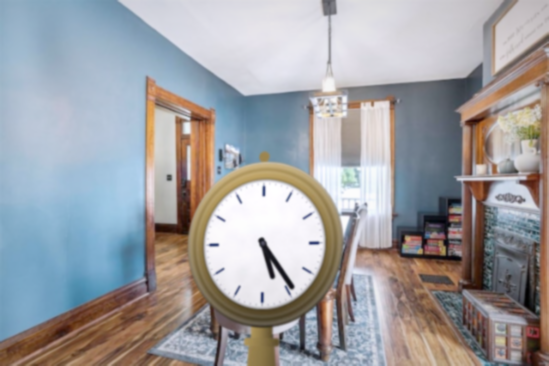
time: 5:24
